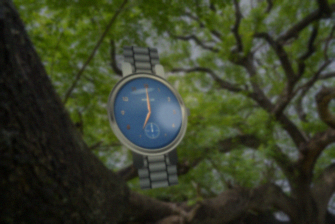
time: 7:00
